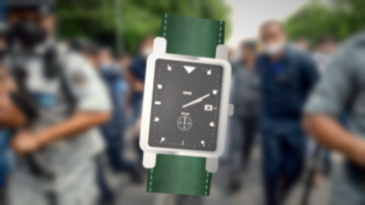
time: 2:10
